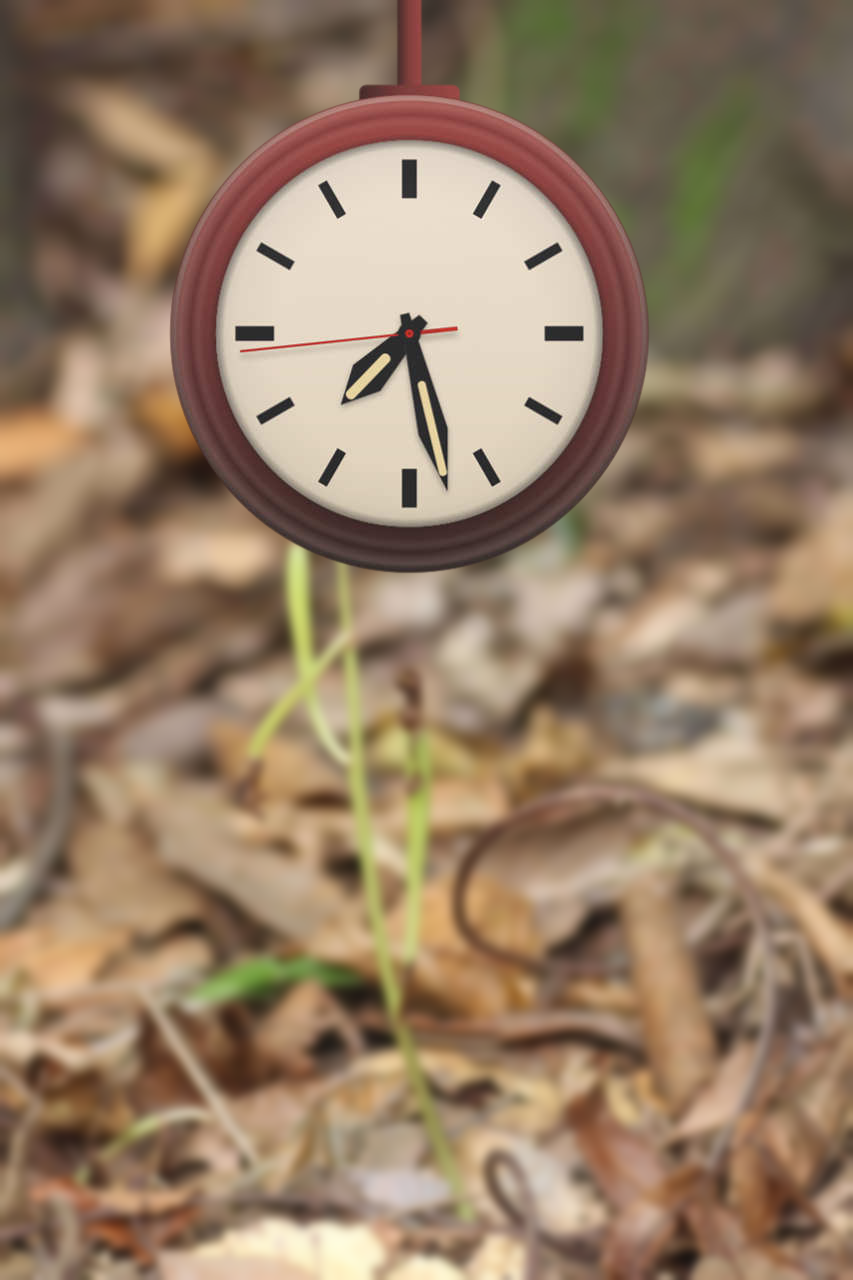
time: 7:27:44
